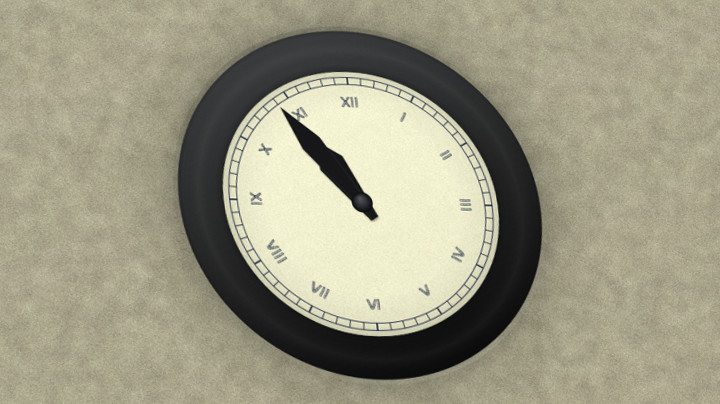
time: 10:54
